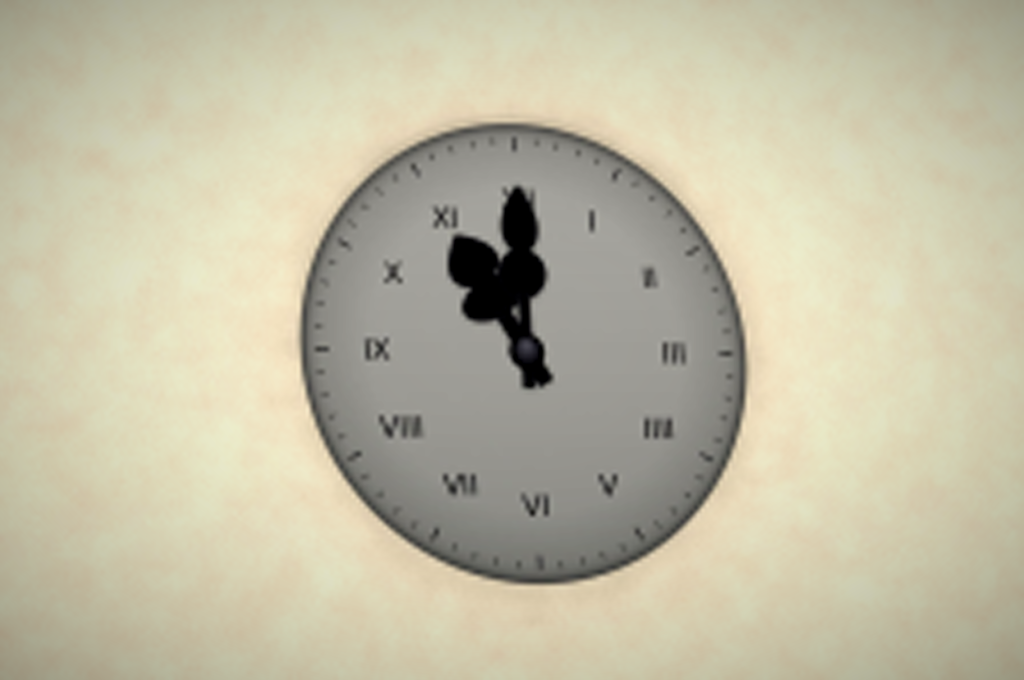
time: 11:00
